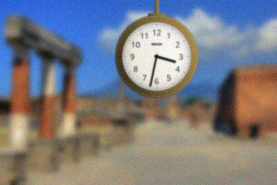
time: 3:32
